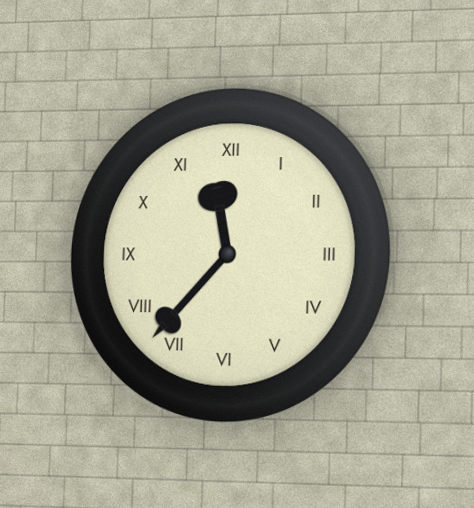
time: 11:37
